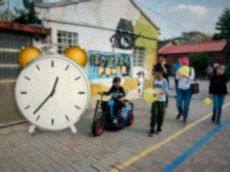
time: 12:37
